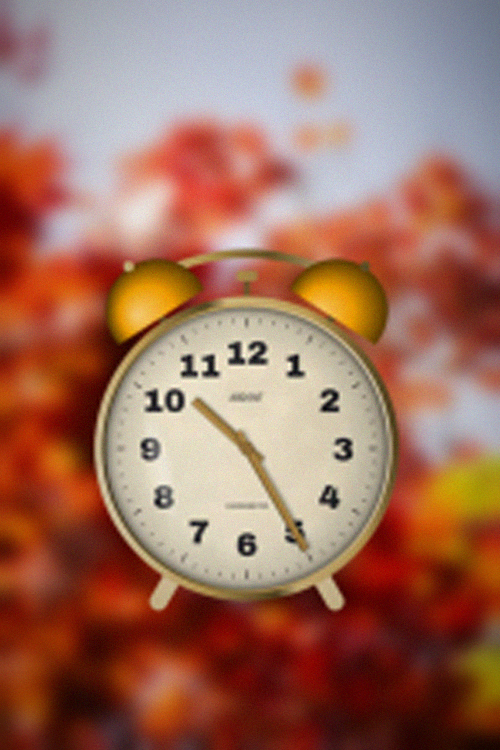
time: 10:25
